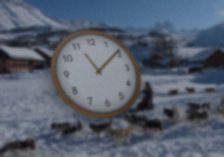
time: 11:09
